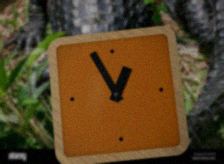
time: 12:56
